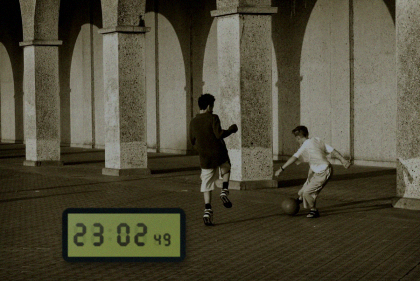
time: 23:02:49
